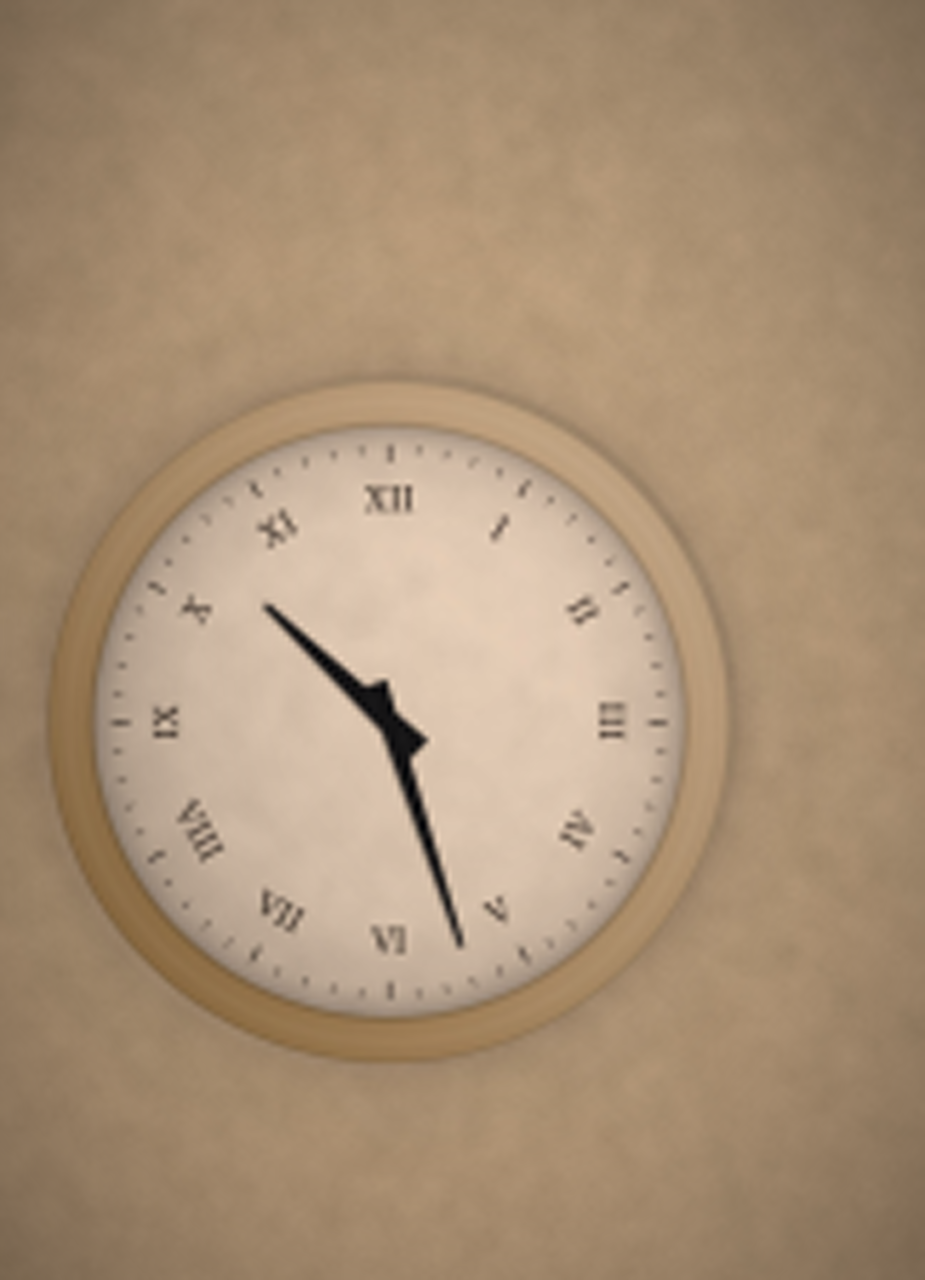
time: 10:27
